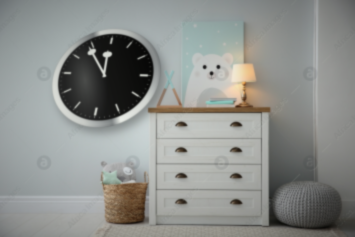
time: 11:54
